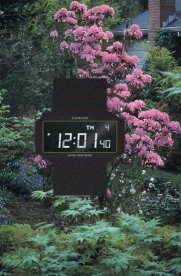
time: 12:01:40
